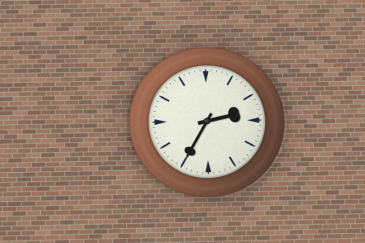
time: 2:35
